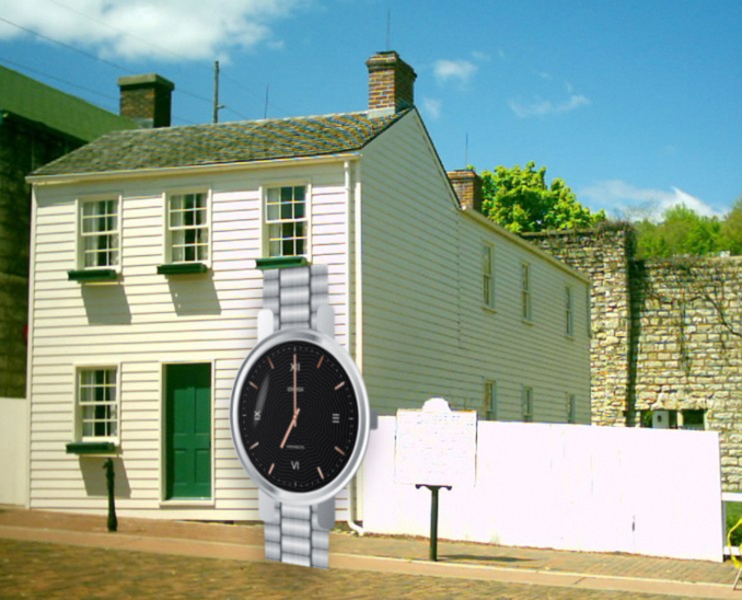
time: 7:00
